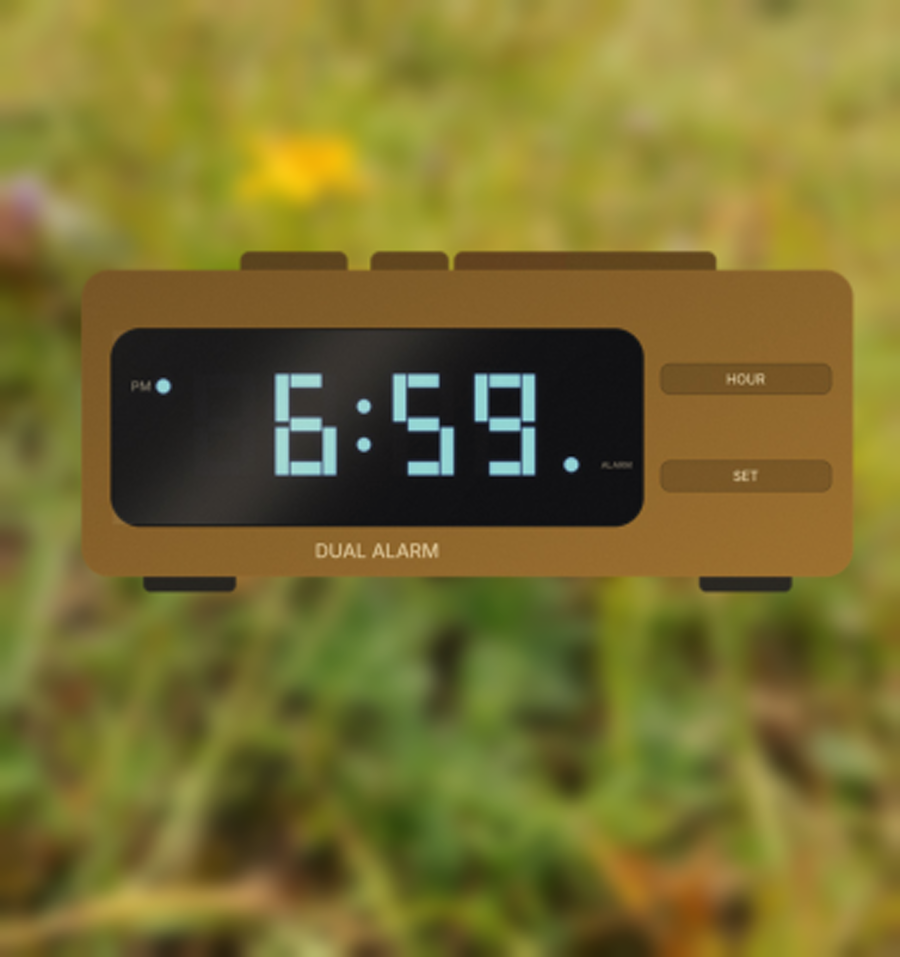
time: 6:59
